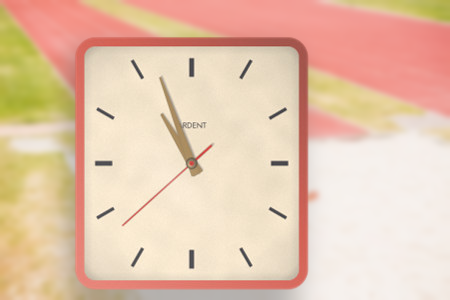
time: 10:56:38
